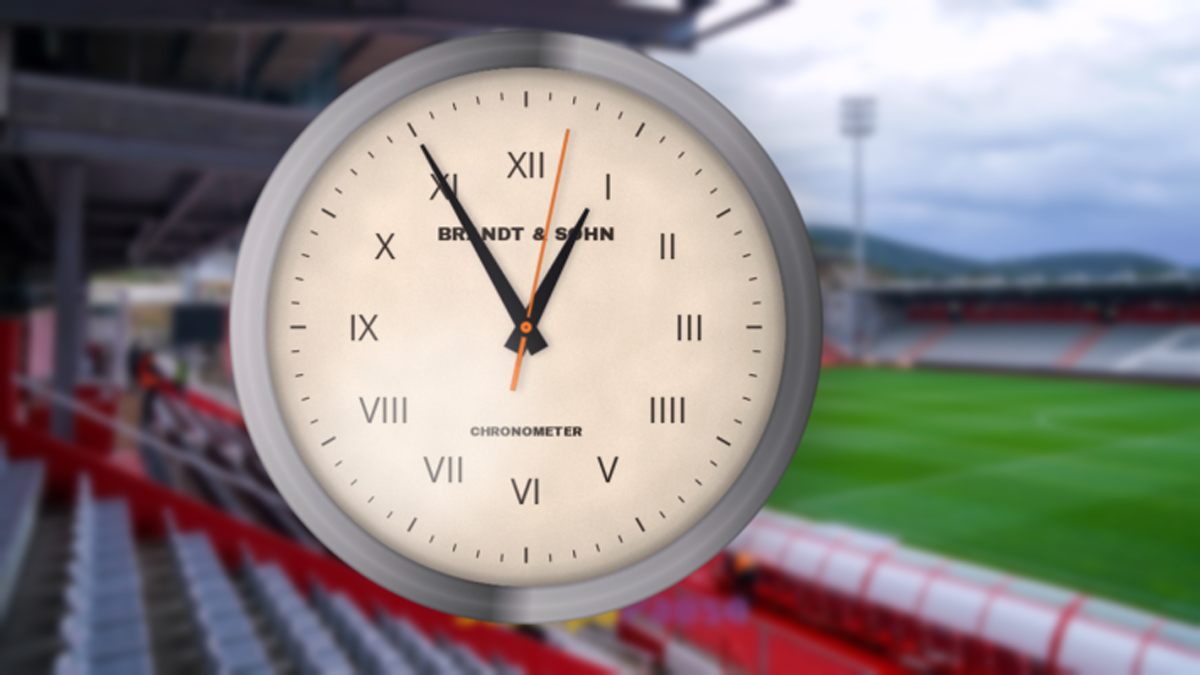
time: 12:55:02
